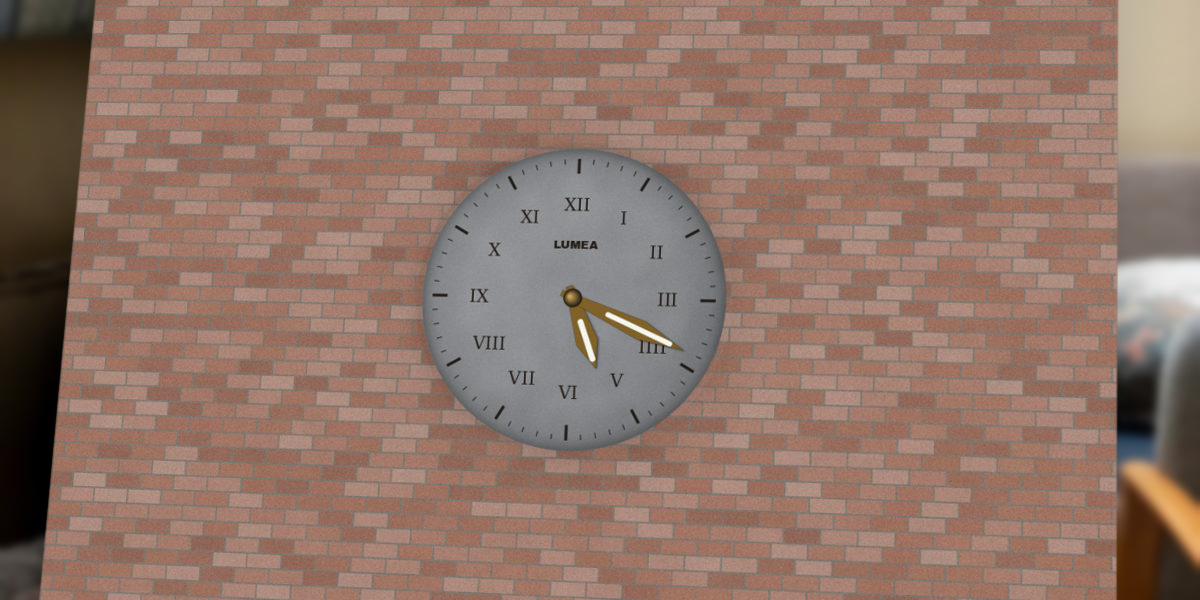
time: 5:19
